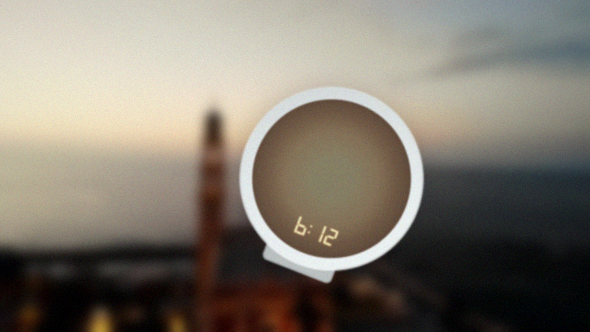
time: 6:12
